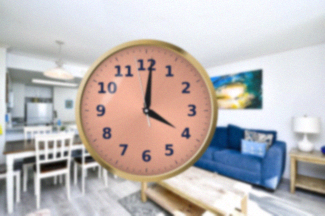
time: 4:00:58
